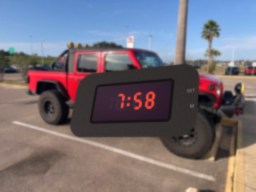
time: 7:58
